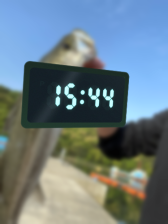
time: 15:44
